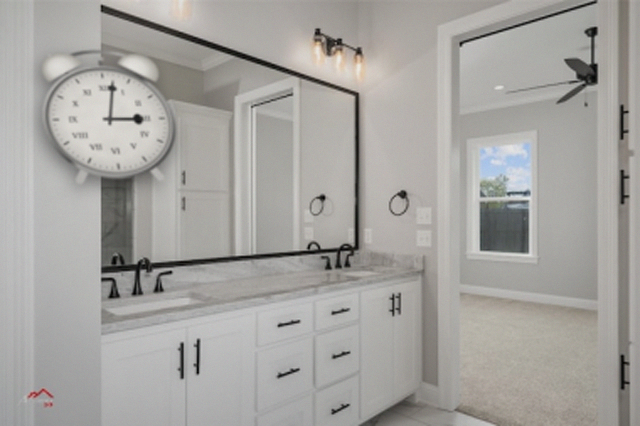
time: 3:02
